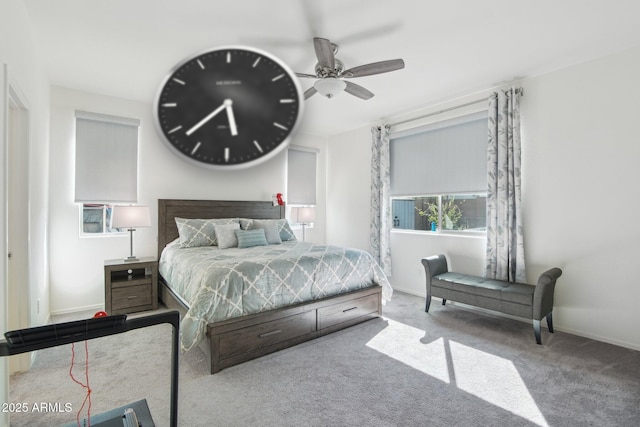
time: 5:38
